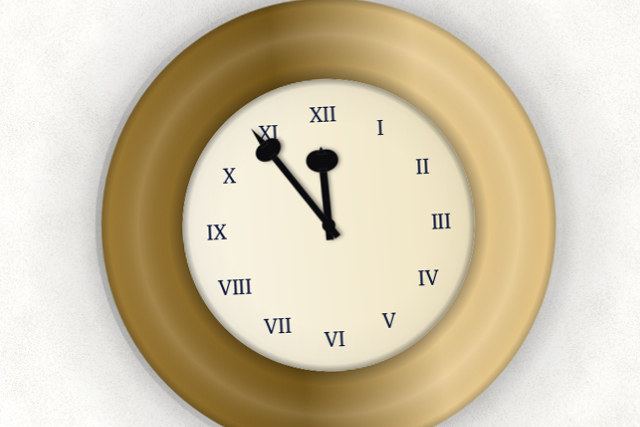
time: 11:54
